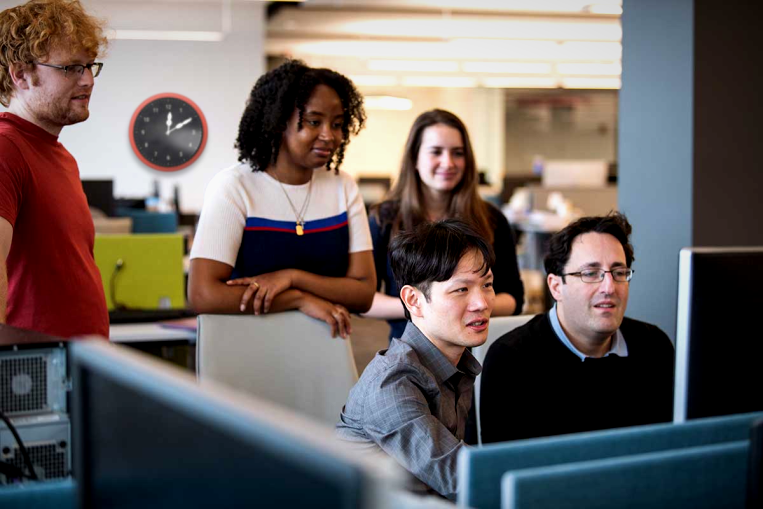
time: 12:10
